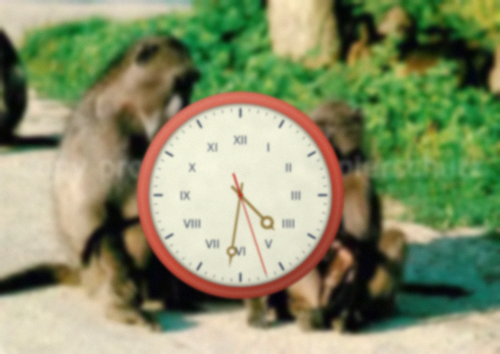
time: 4:31:27
